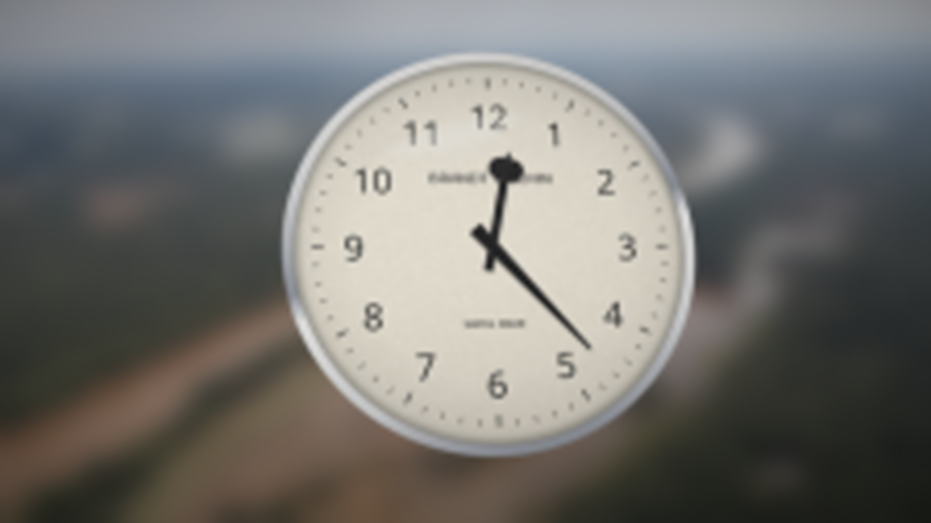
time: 12:23
